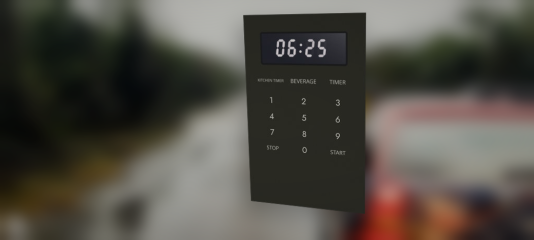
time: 6:25
